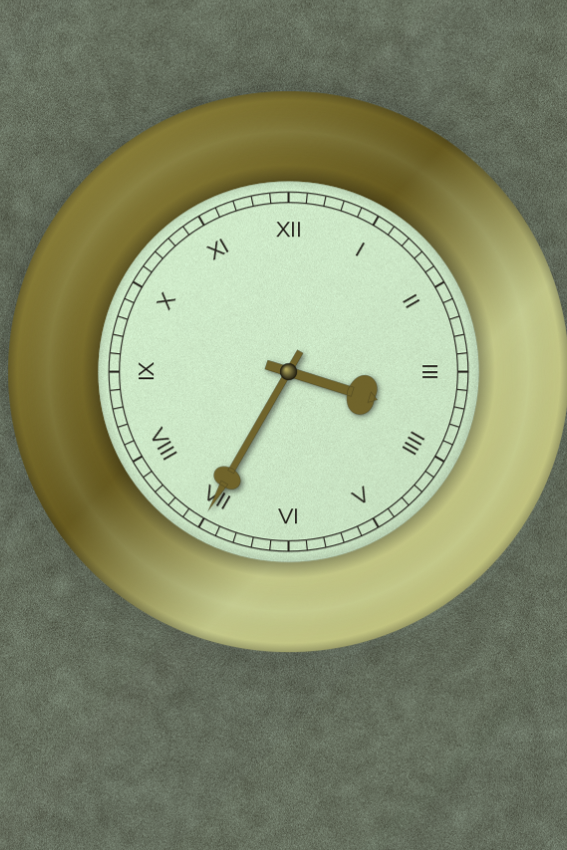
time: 3:35
